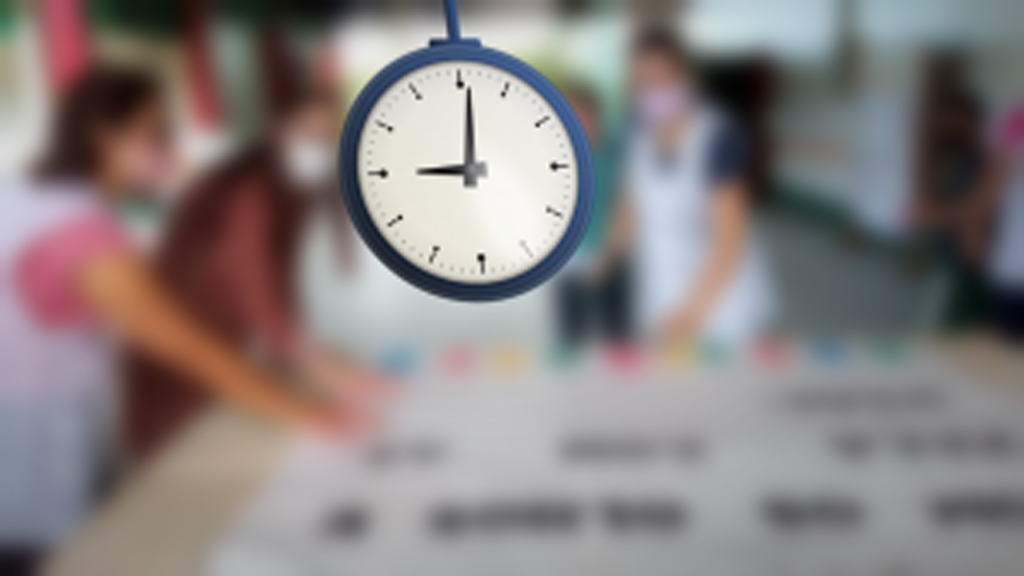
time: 9:01
